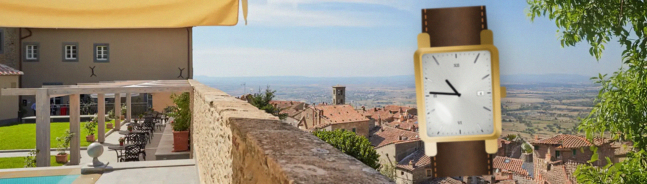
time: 10:46
